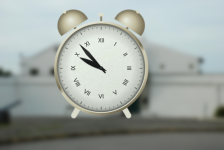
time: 9:53
